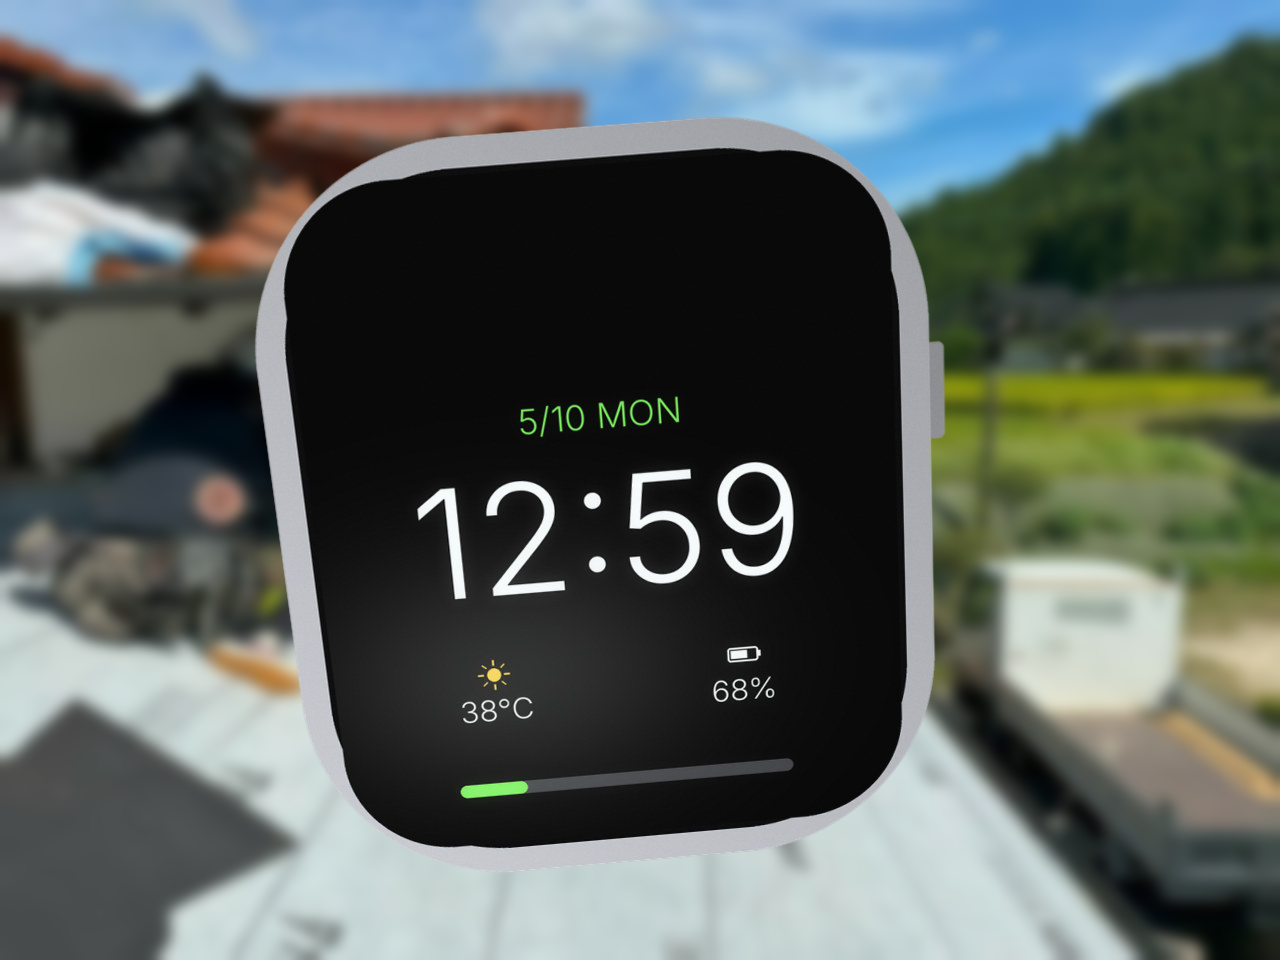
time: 12:59
